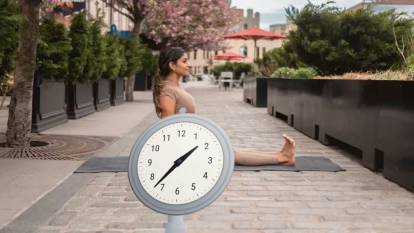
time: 1:37
